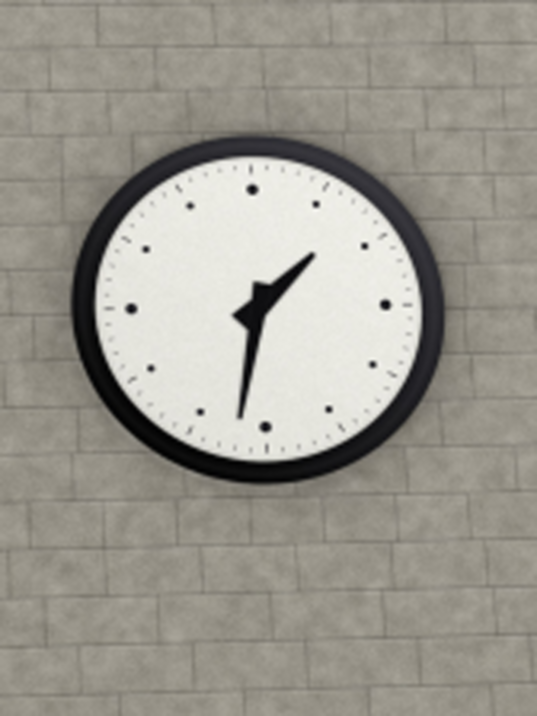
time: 1:32
